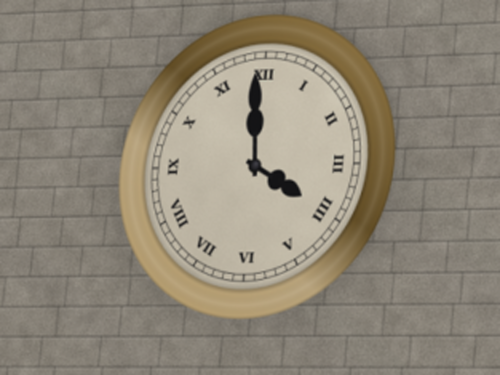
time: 3:59
